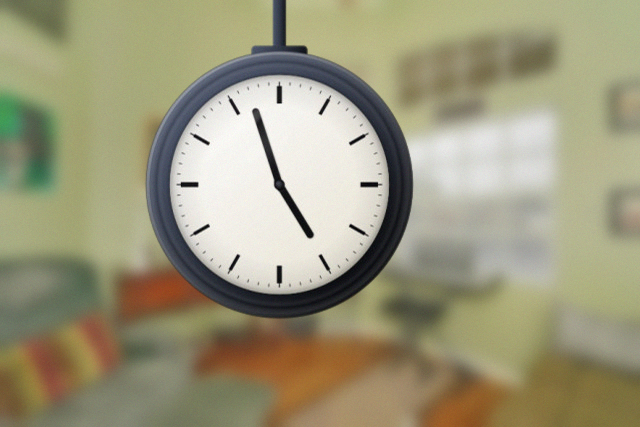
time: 4:57
